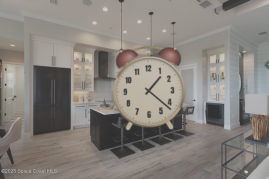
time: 1:22
